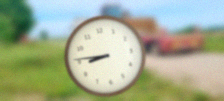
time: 8:46
